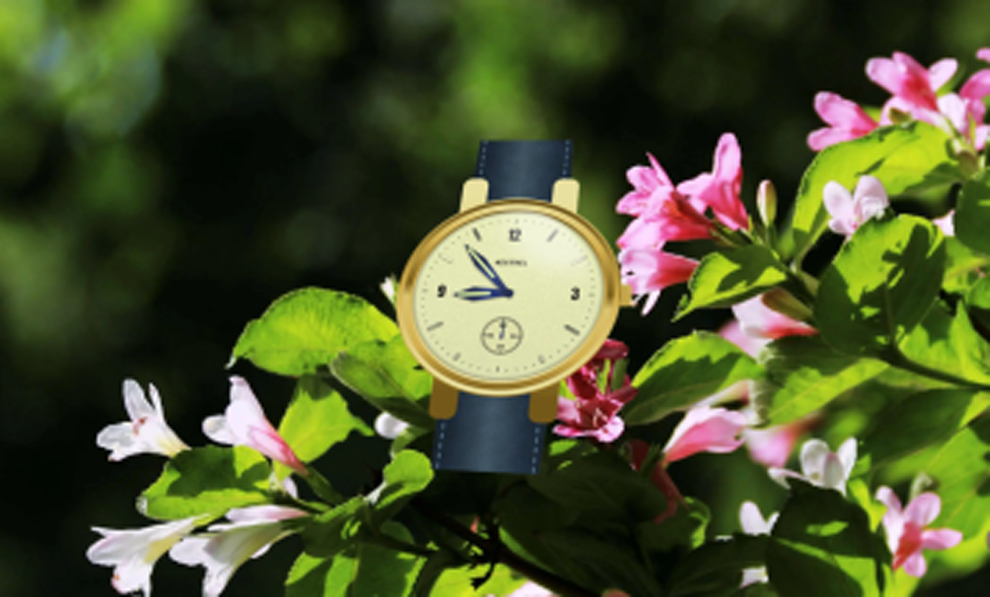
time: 8:53
